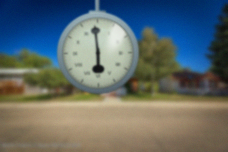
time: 5:59
